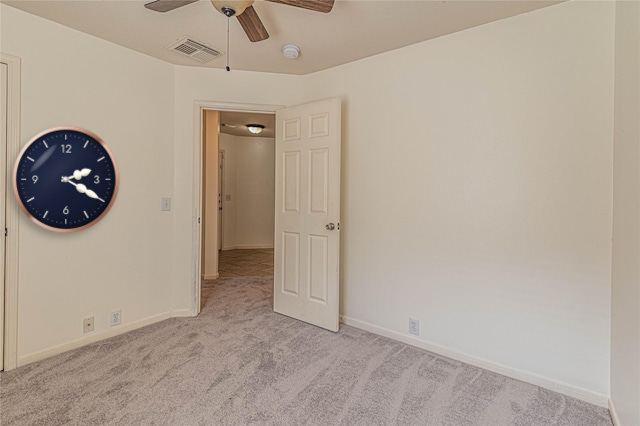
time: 2:20
